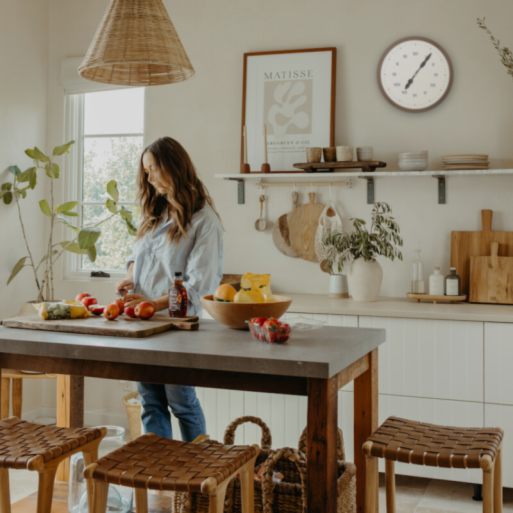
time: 7:06
